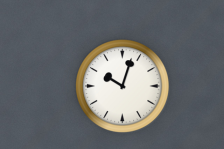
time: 10:03
